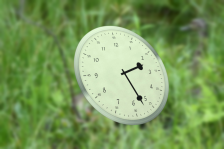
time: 2:27
